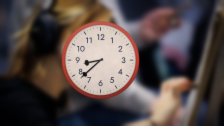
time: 8:38
